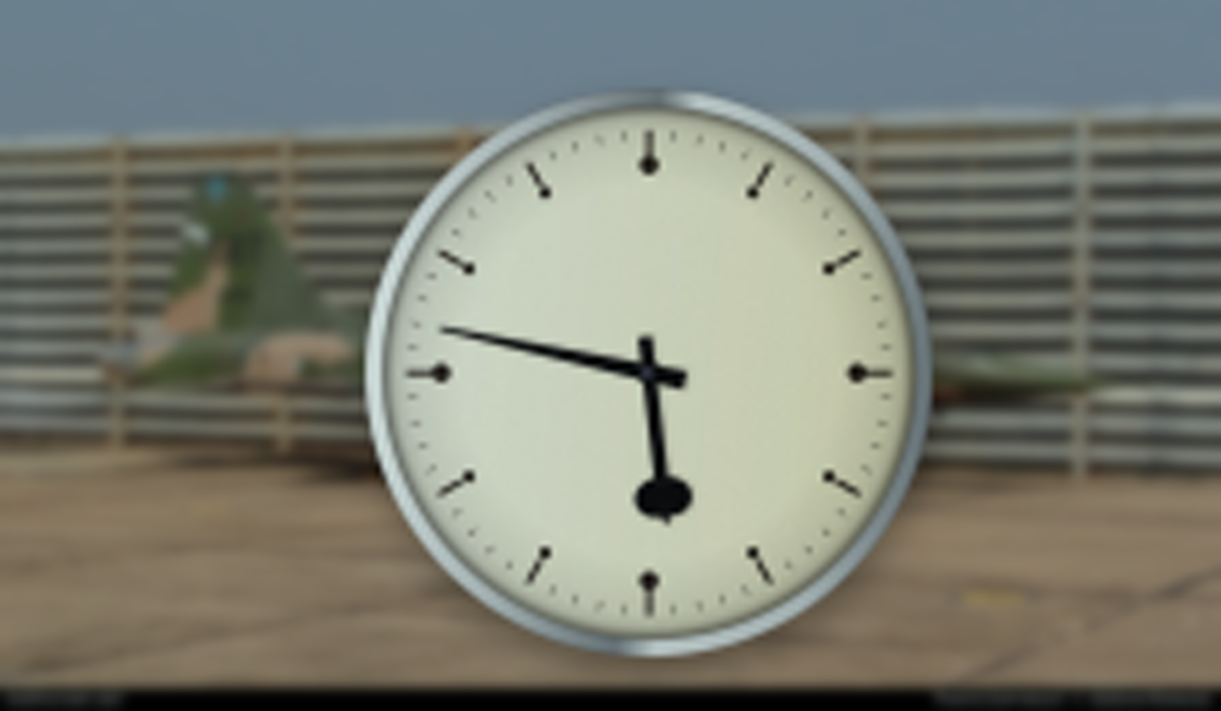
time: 5:47
